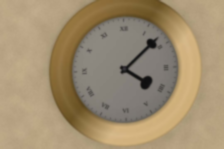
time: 4:08
